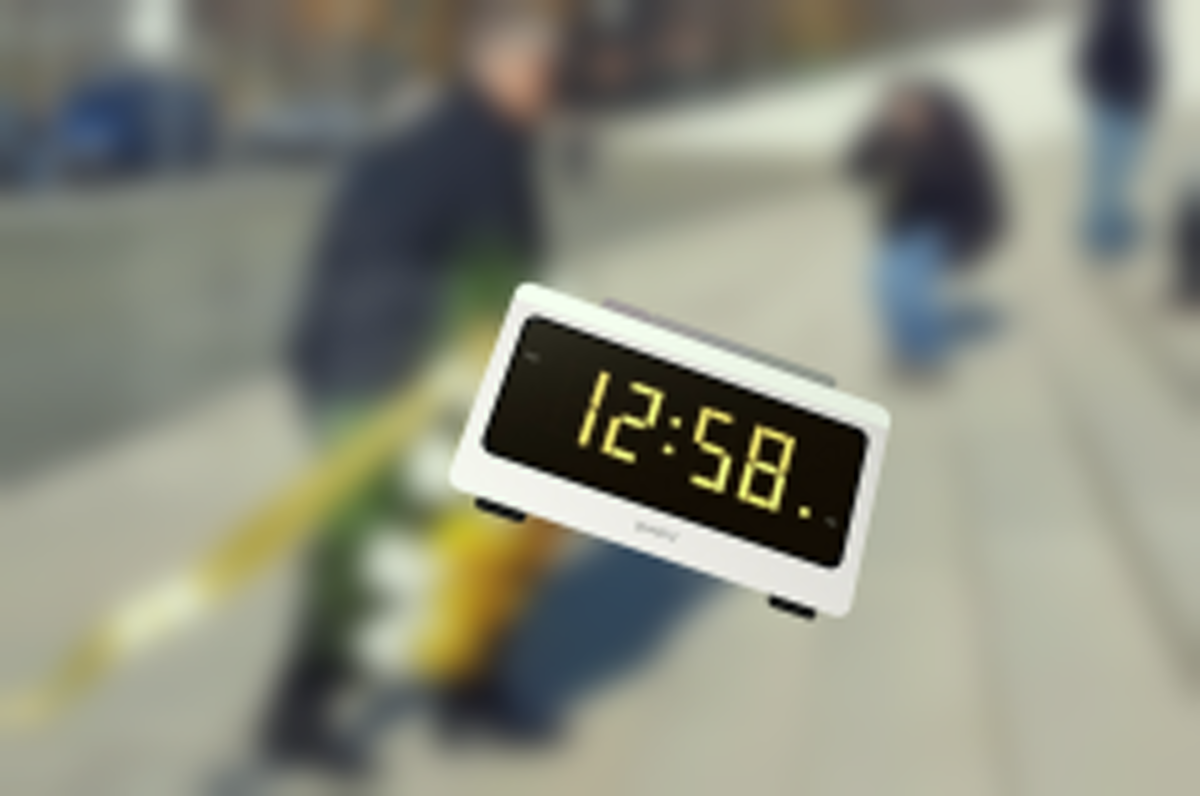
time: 12:58
